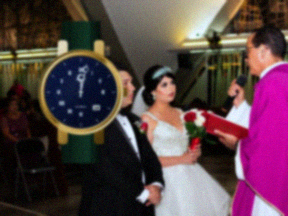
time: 12:02
